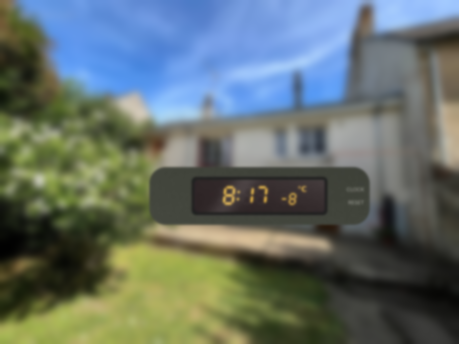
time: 8:17
